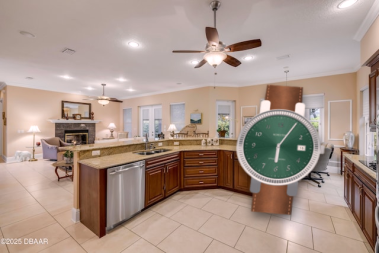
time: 6:05
